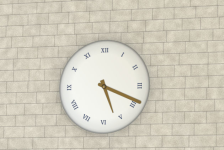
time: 5:19
